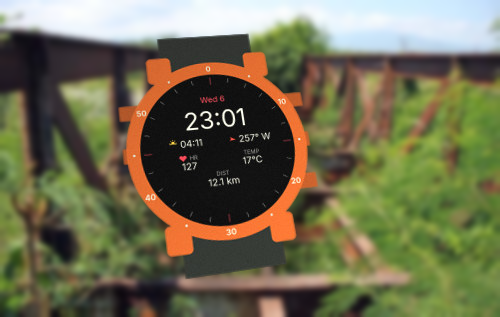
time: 23:01
